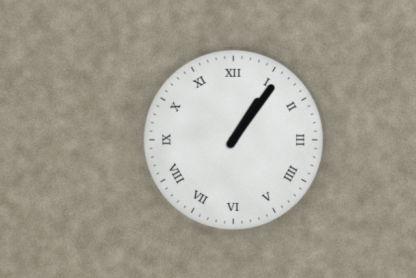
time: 1:06
